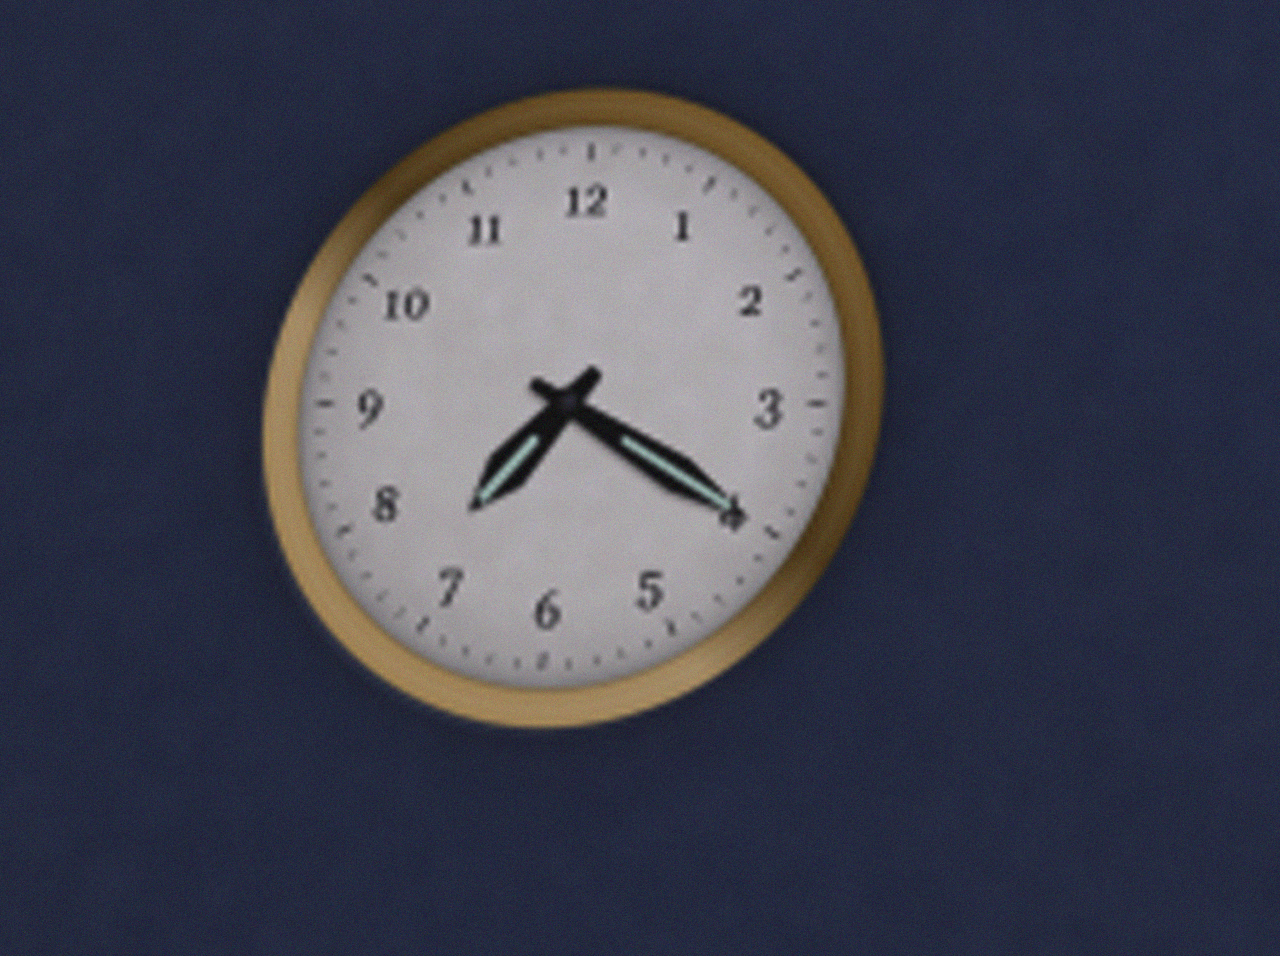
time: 7:20
